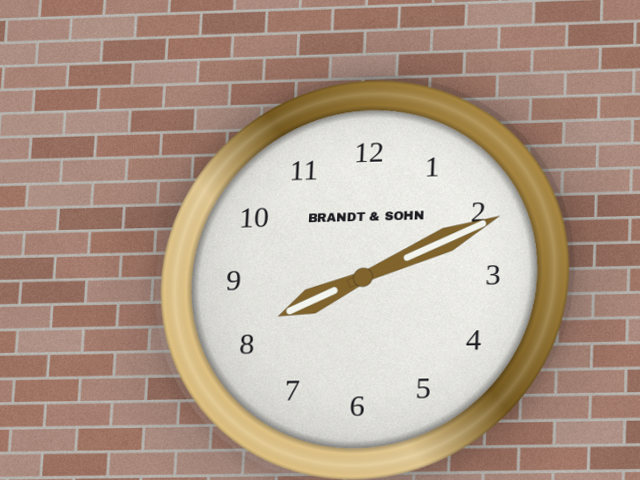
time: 8:11
